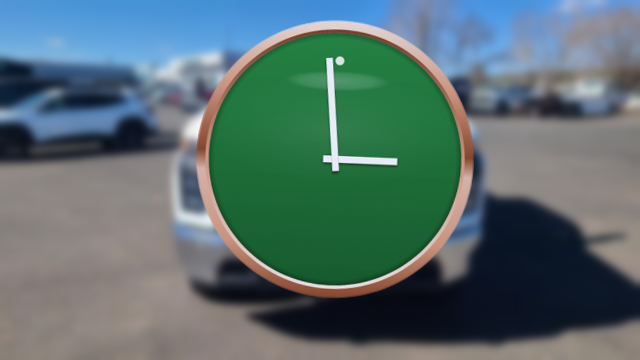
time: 2:59
